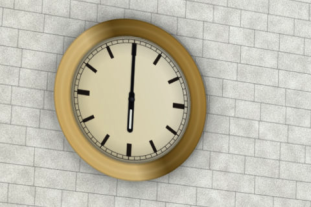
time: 6:00
